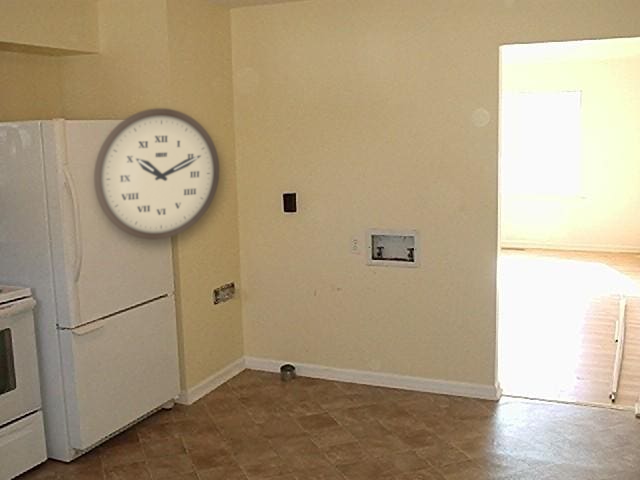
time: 10:11
